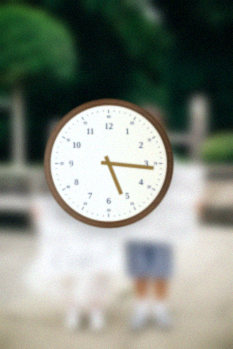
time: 5:16
